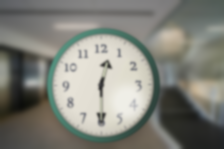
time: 12:30
